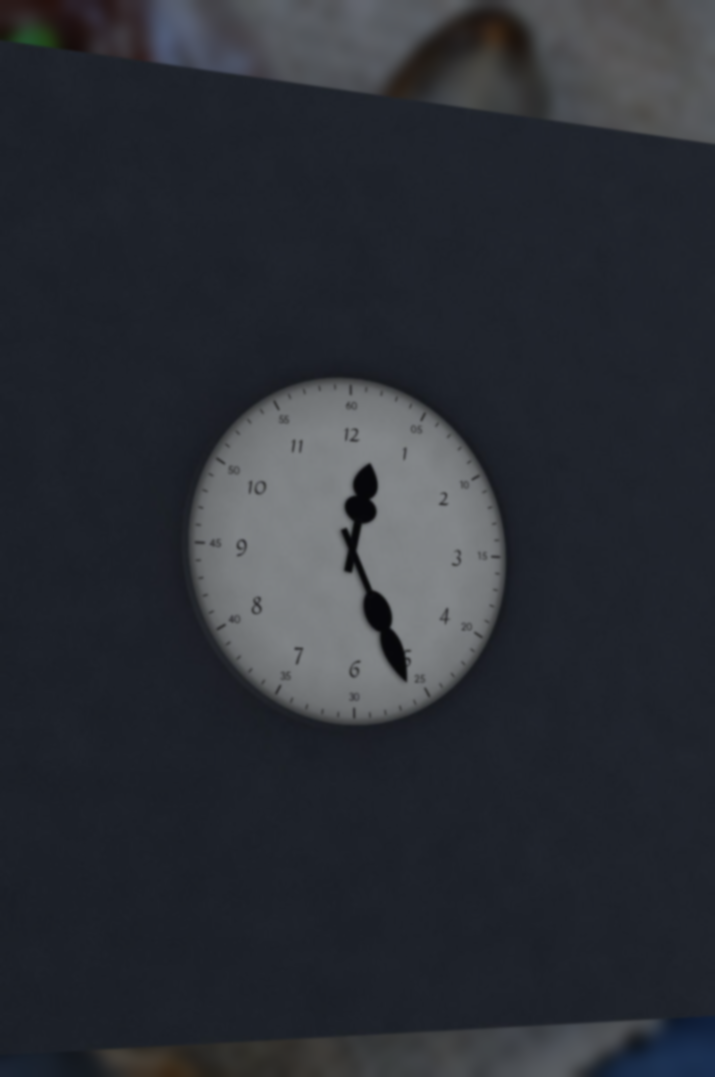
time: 12:26
